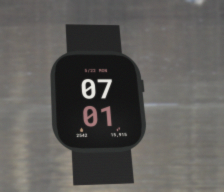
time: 7:01
